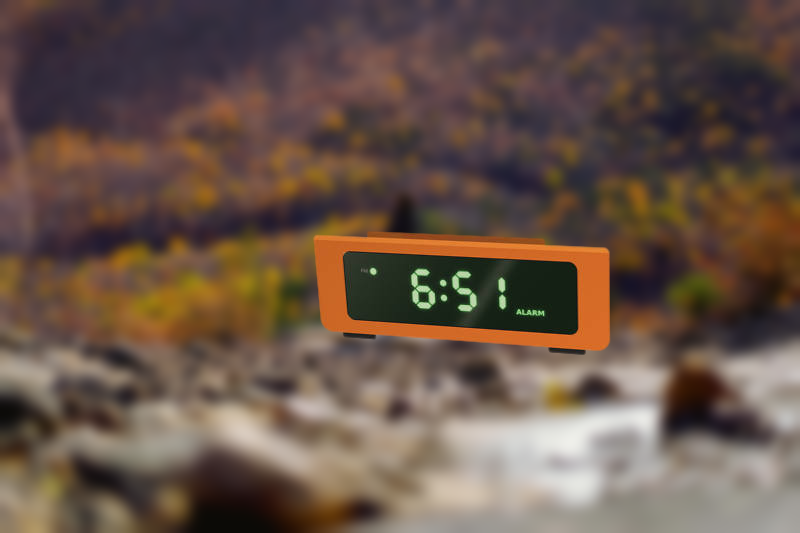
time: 6:51
